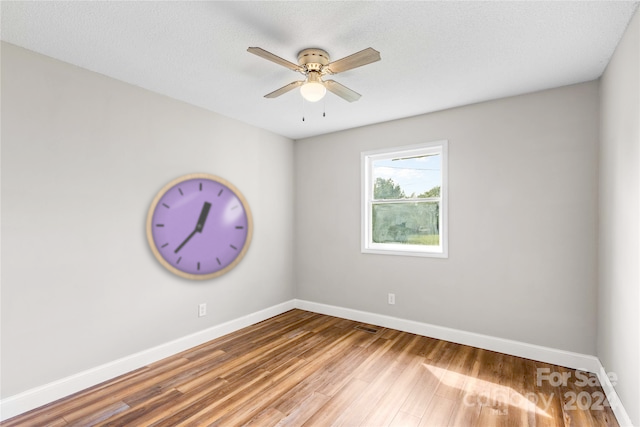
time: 12:37
